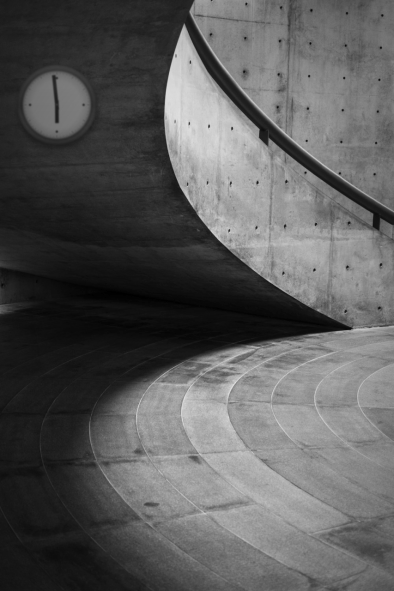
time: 5:59
